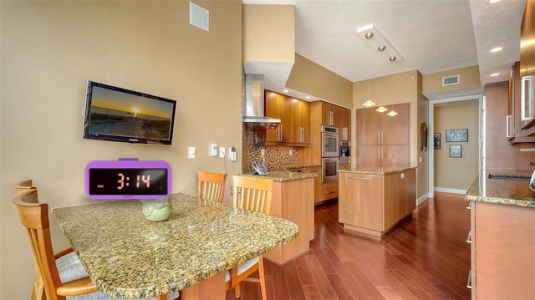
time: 3:14
